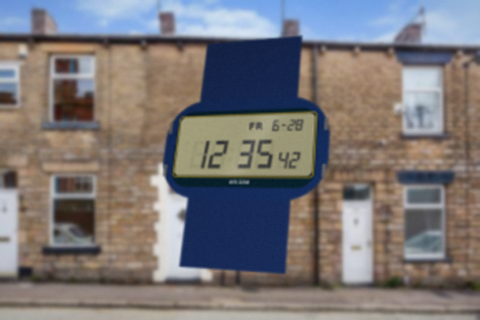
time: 12:35:42
